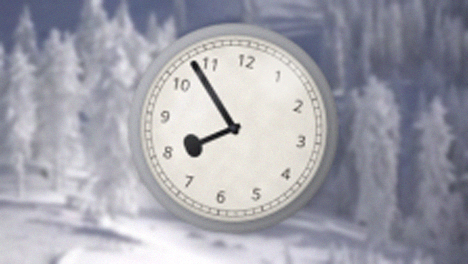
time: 7:53
